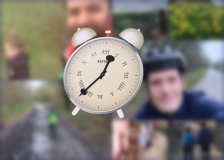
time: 12:37
